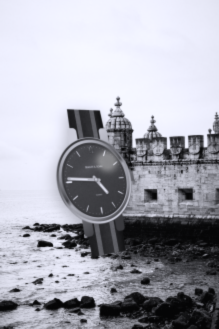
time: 4:46
